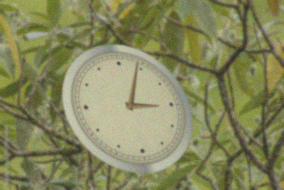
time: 3:04
